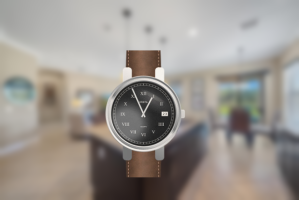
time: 12:56
